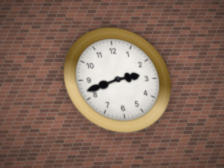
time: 2:42
